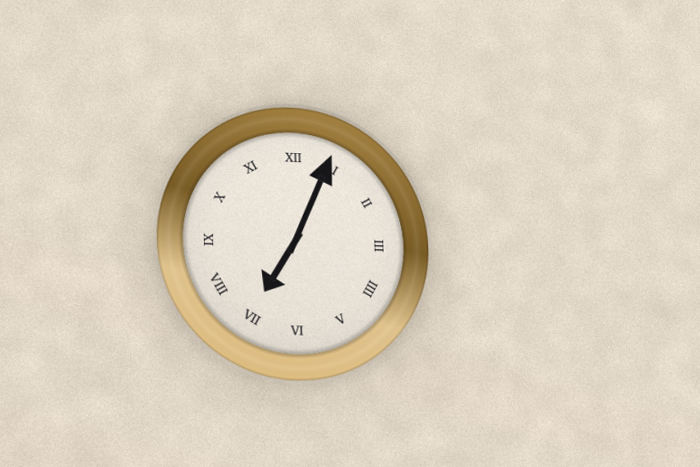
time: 7:04
